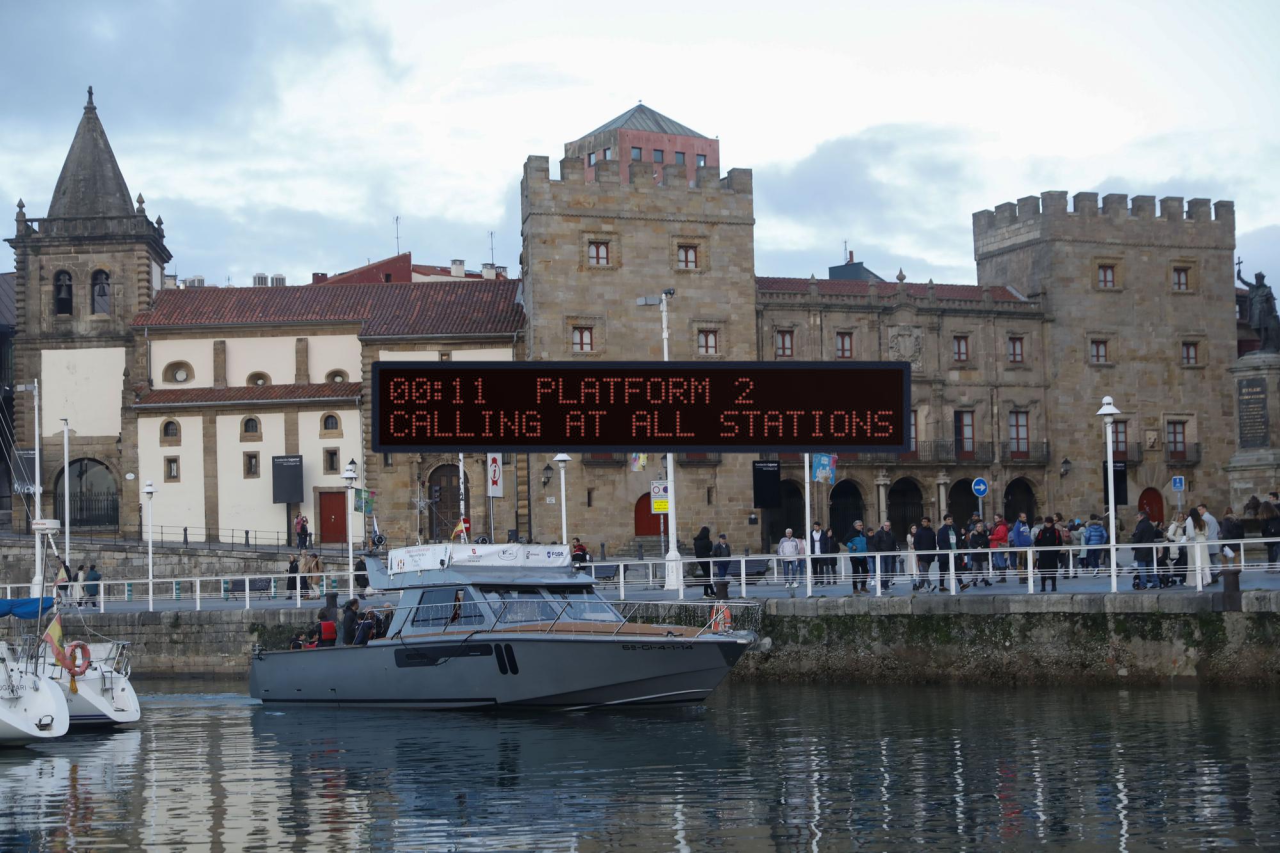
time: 0:11
